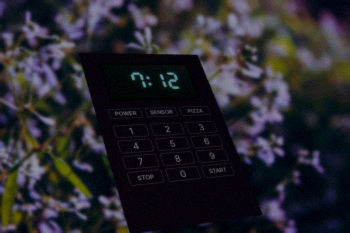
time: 7:12
